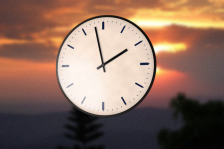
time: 1:58
